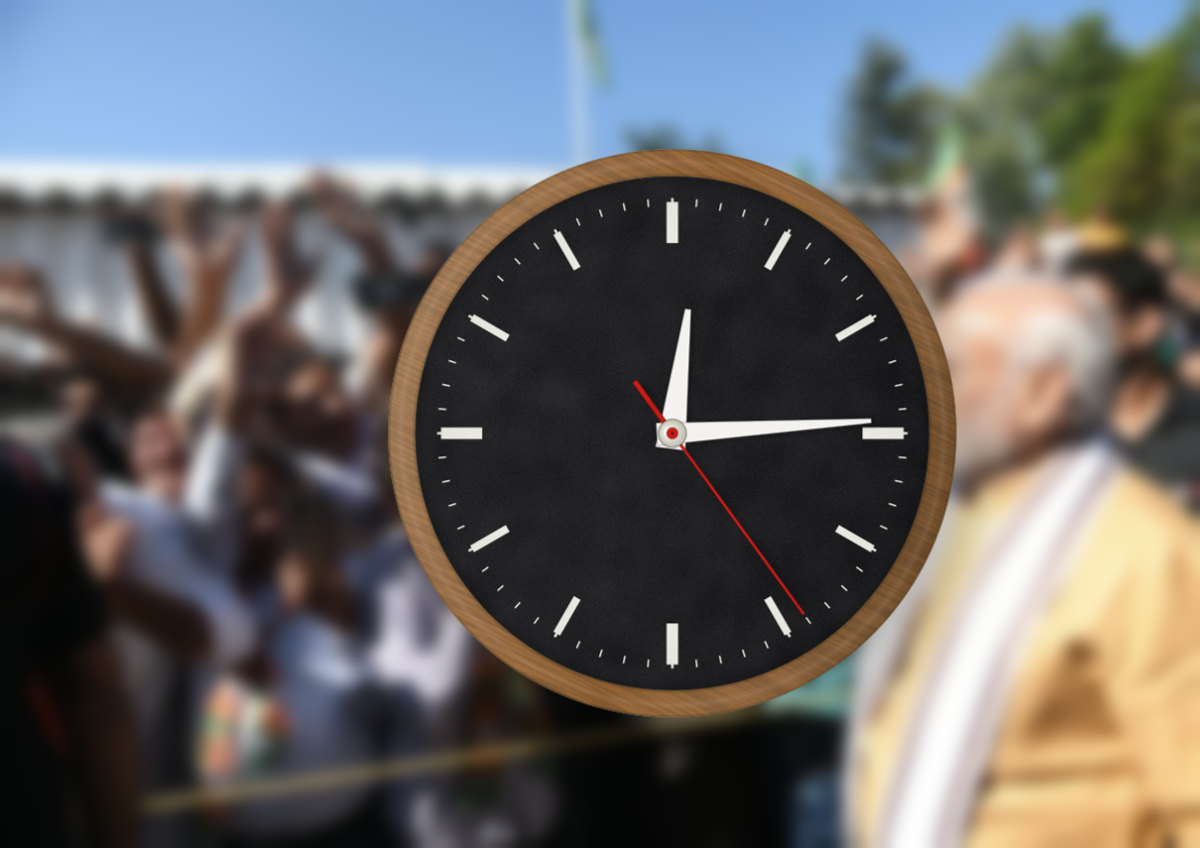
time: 12:14:24
